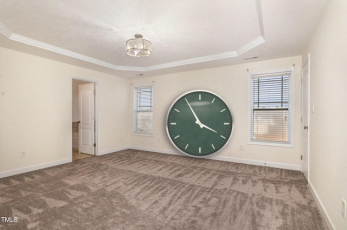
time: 3:55
